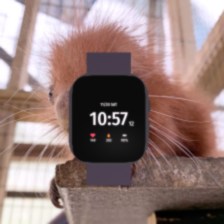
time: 10:57
